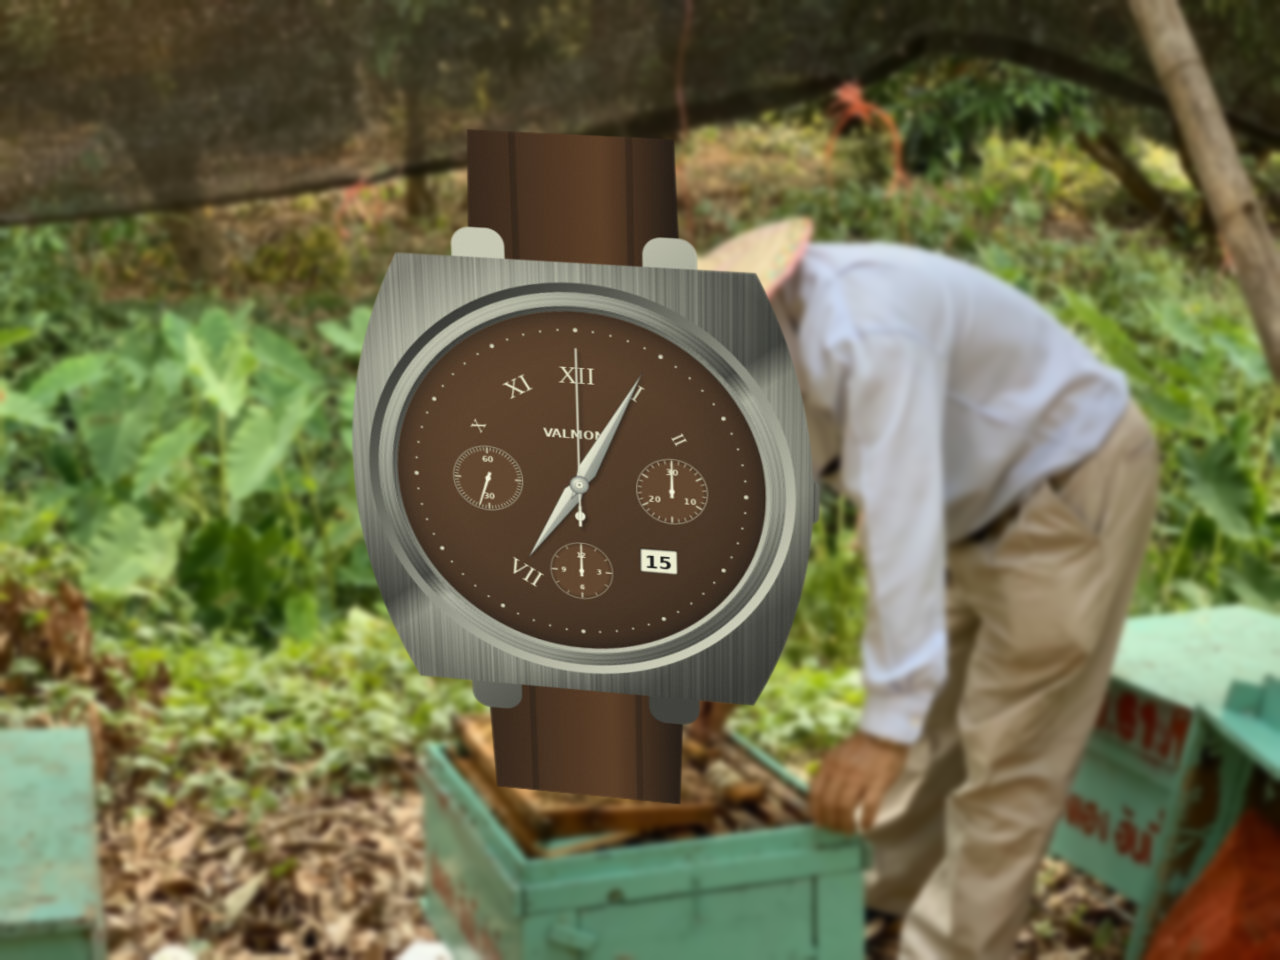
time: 7:04:33
